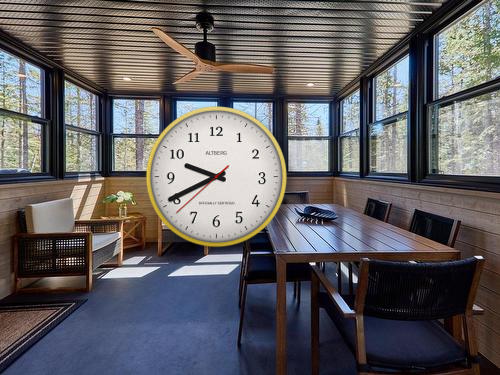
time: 9:40:38
